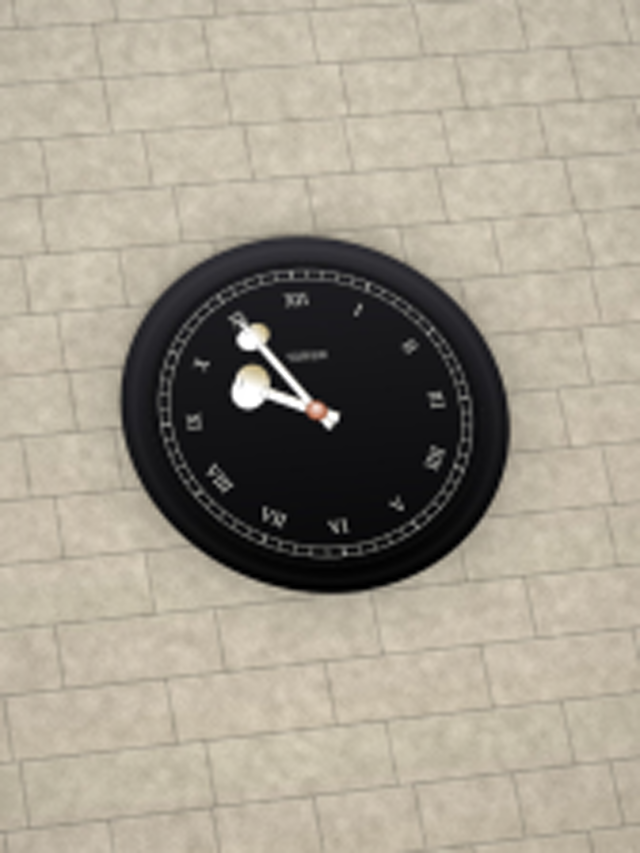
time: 9:55
